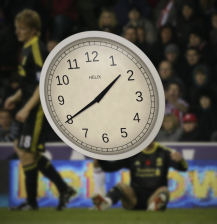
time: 1:40
